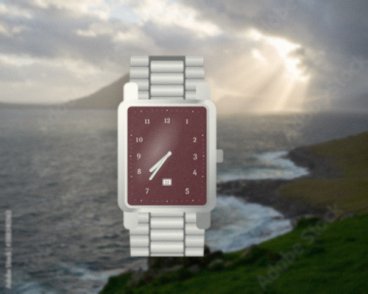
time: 7:36
